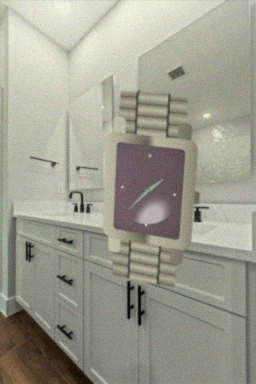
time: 1:37
